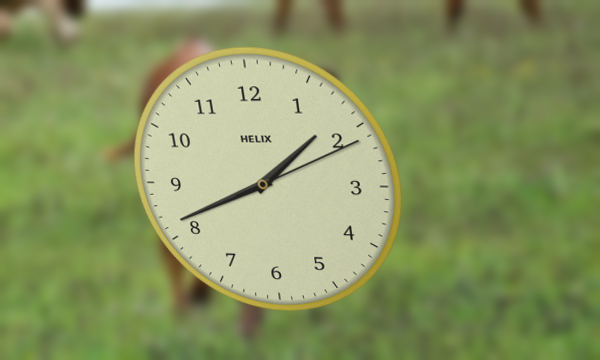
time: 1:41:11
